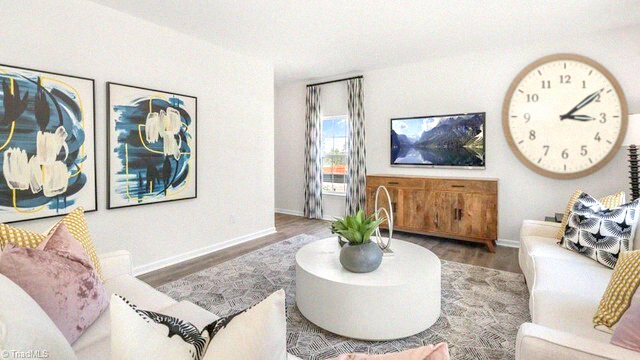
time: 3:09
